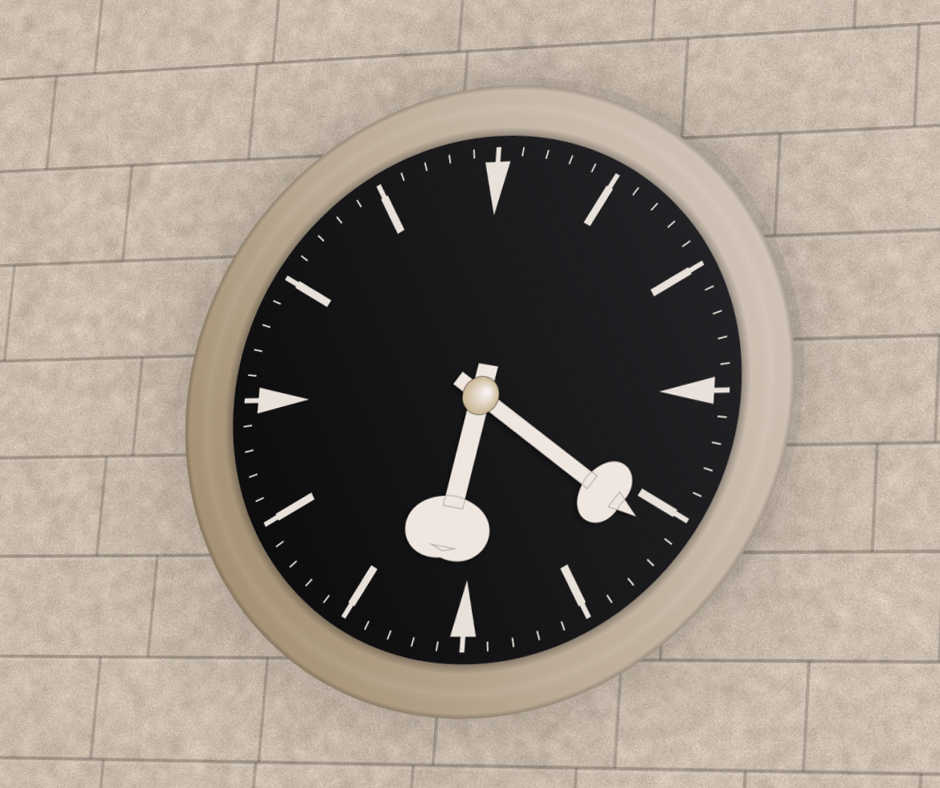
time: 6:21
